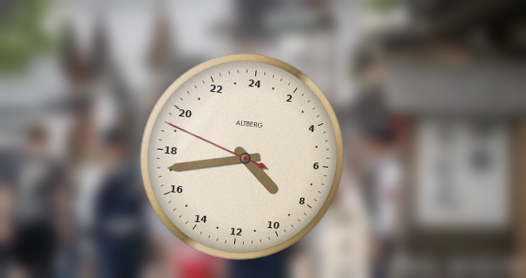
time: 8:42:48
